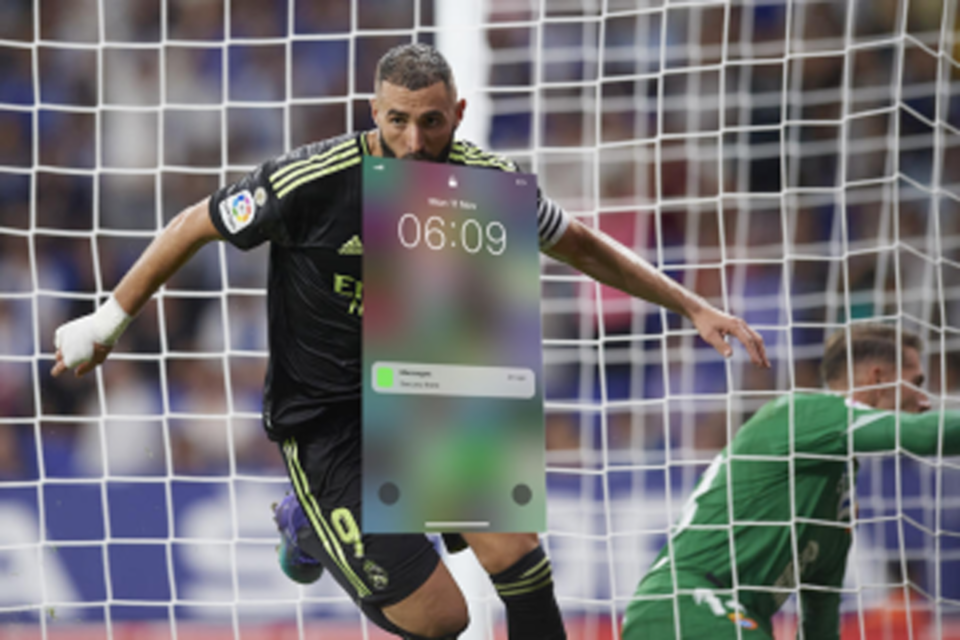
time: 6:09
